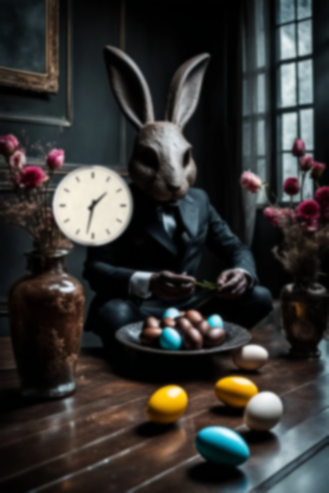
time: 1:32
